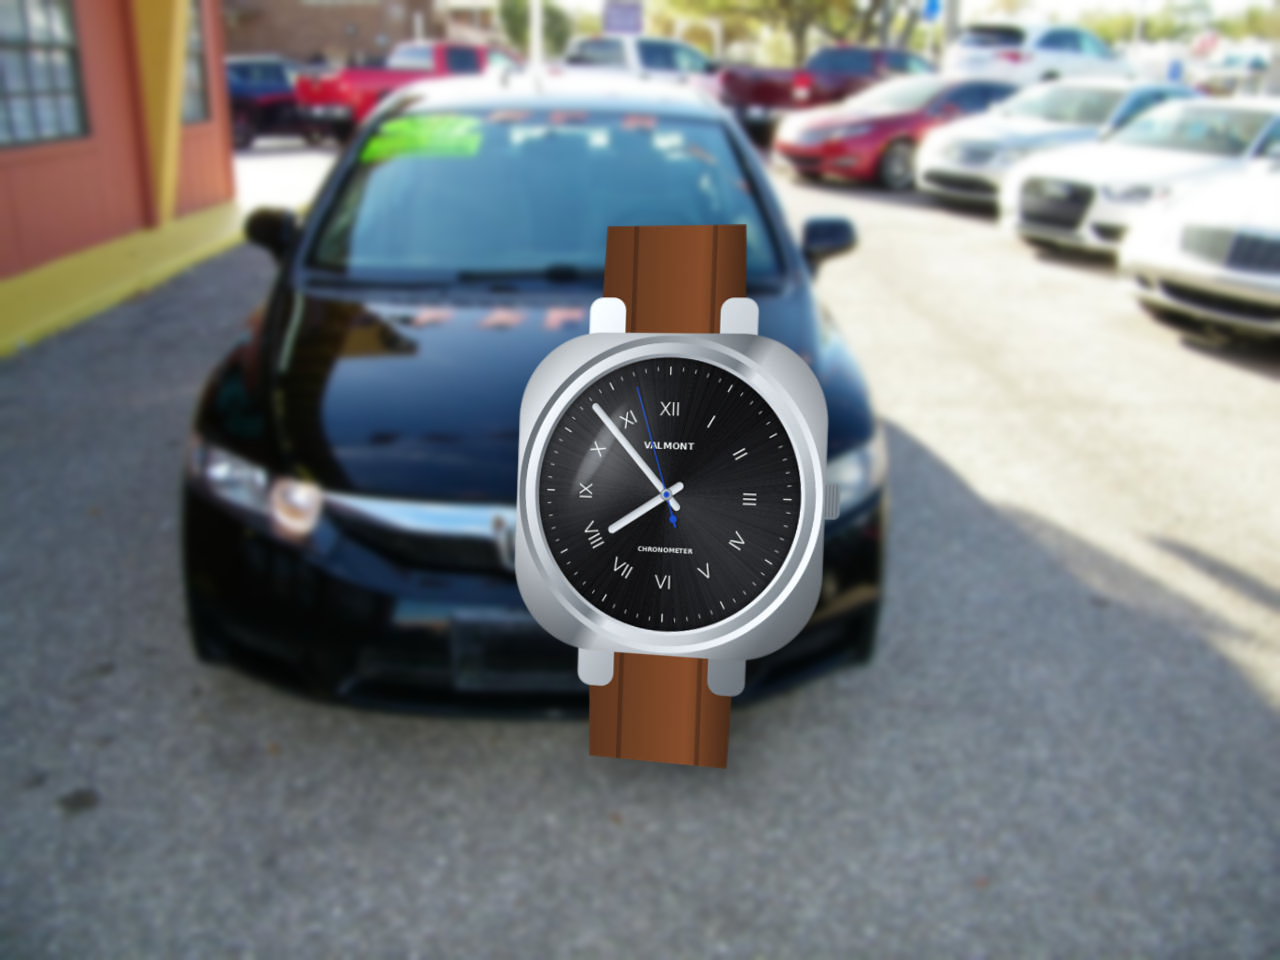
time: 7:52:57
